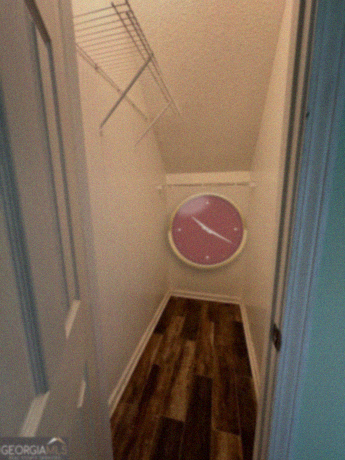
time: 10:20
